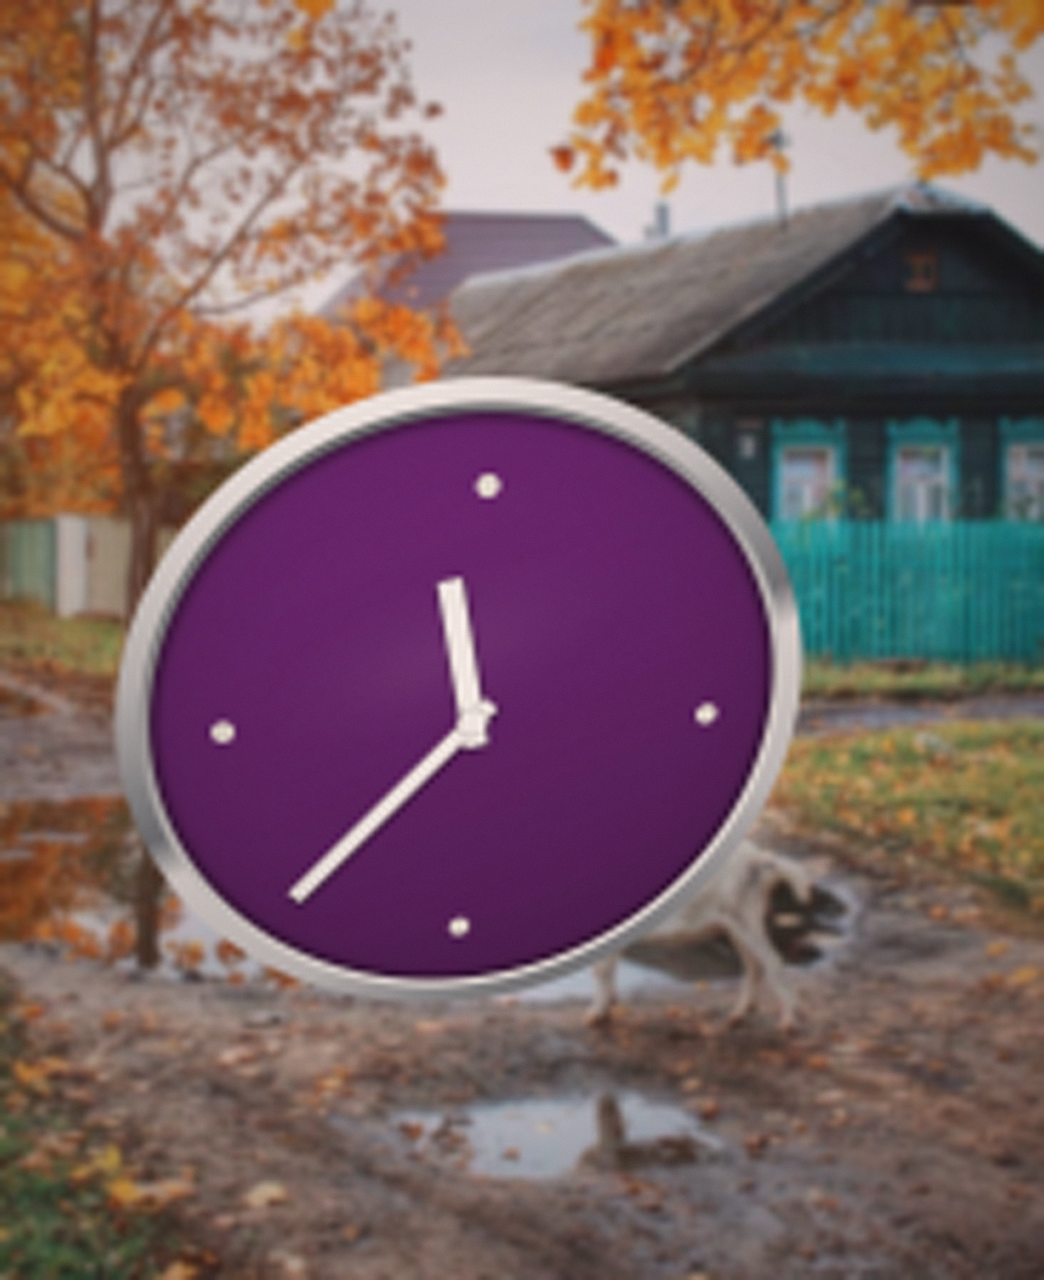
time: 11:37
